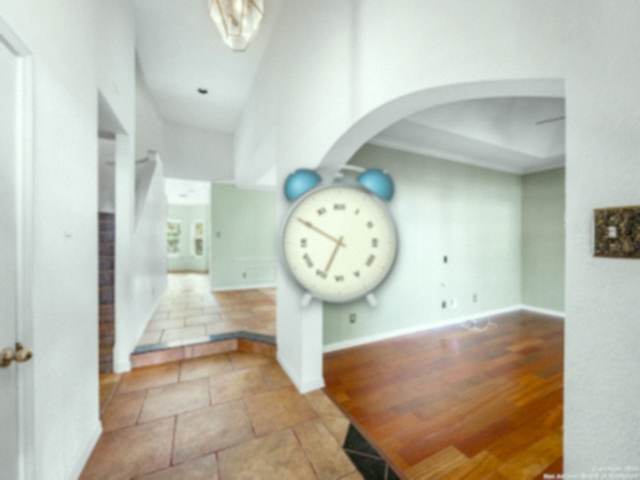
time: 6:50
